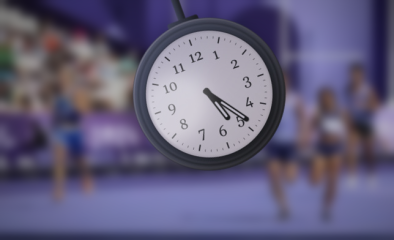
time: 5:24
